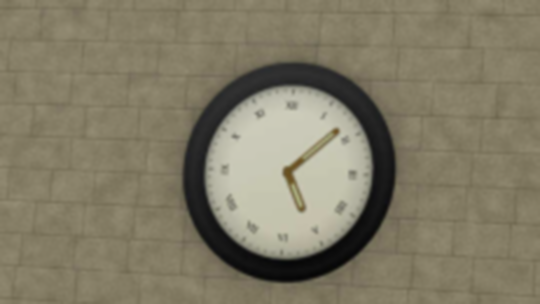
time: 5:08
